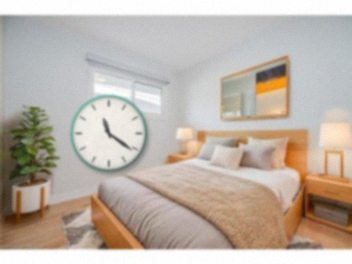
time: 11:21
